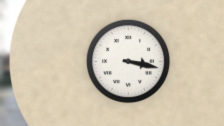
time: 3:17
